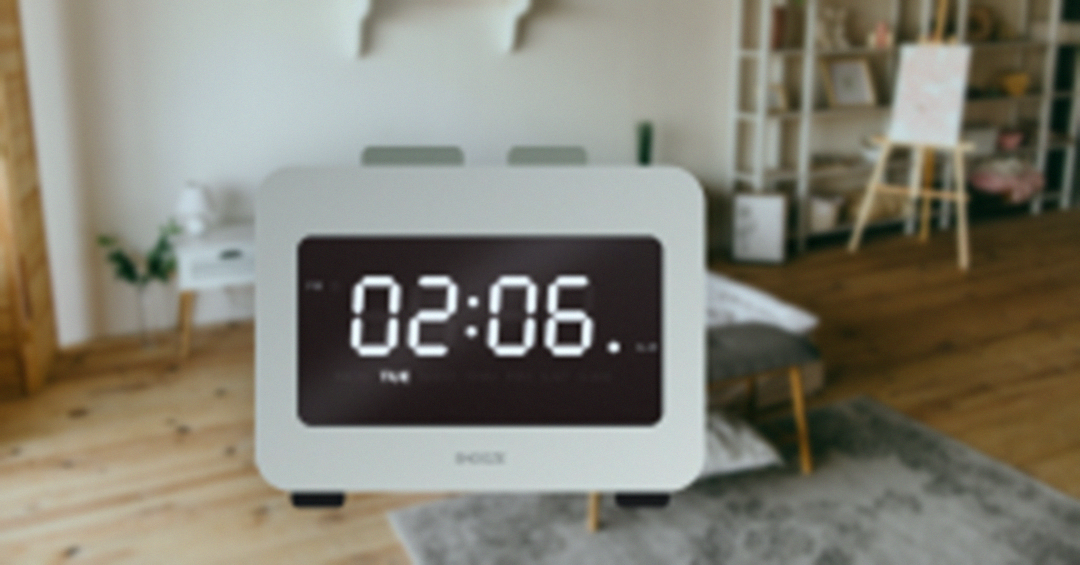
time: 2:06
